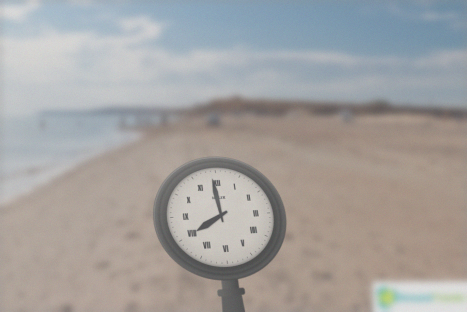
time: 7:59
